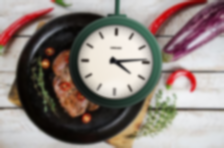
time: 4:14
